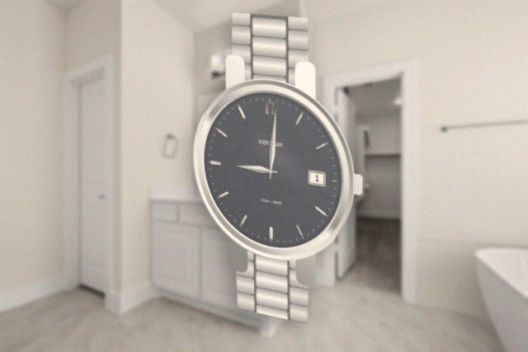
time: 9:01
